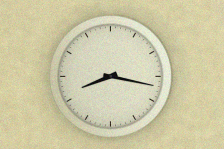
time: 8:17
